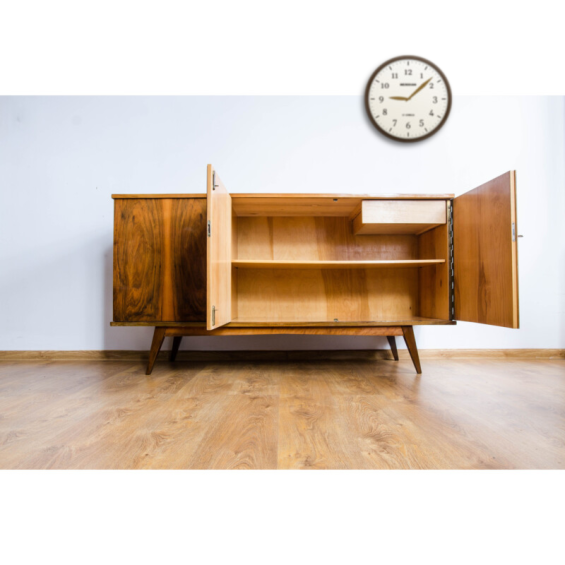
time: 9:08
